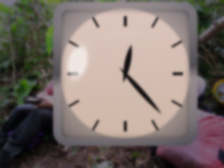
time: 12:23
